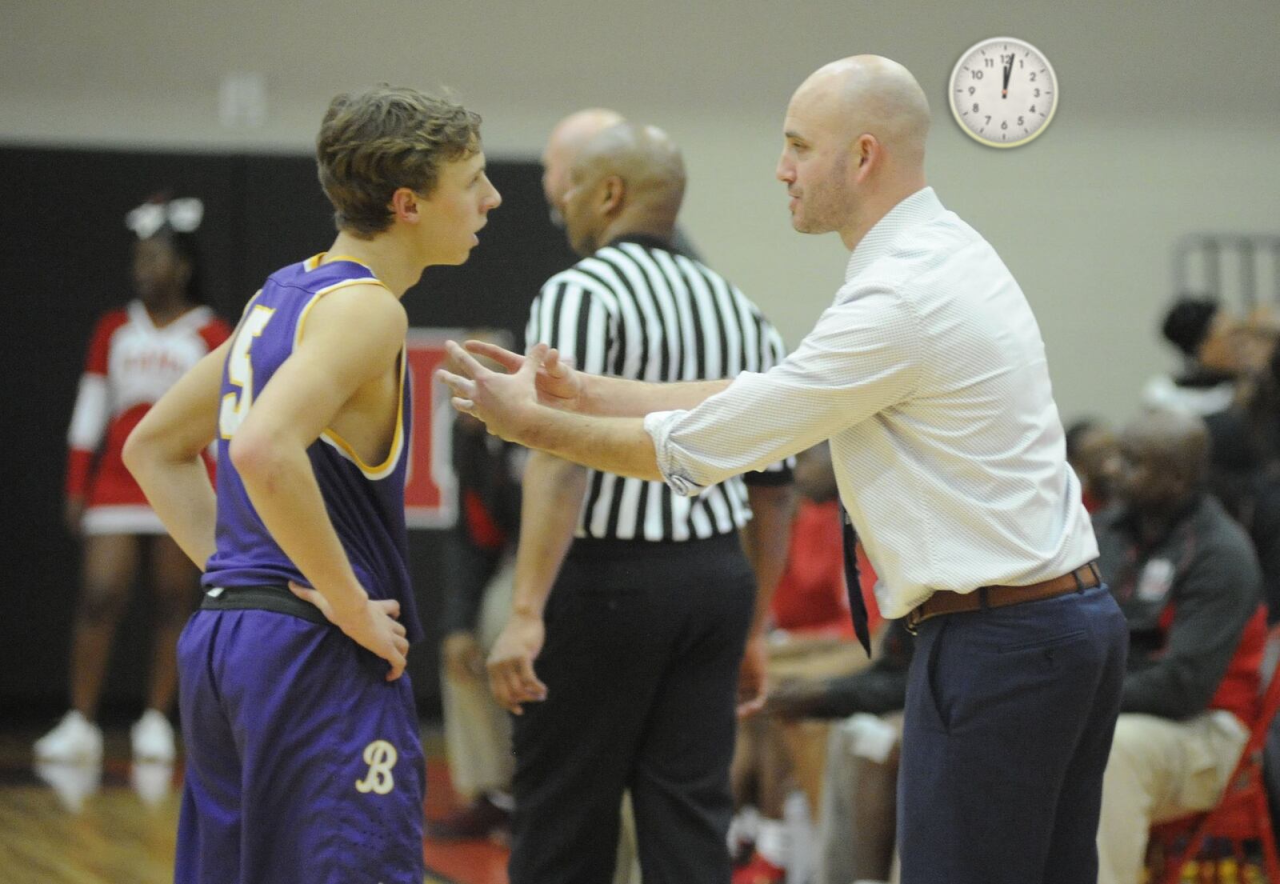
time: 12:02
